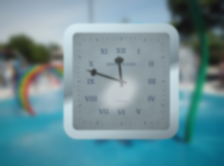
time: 11:48
